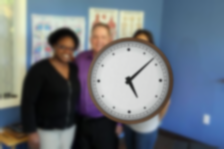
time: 5:08
